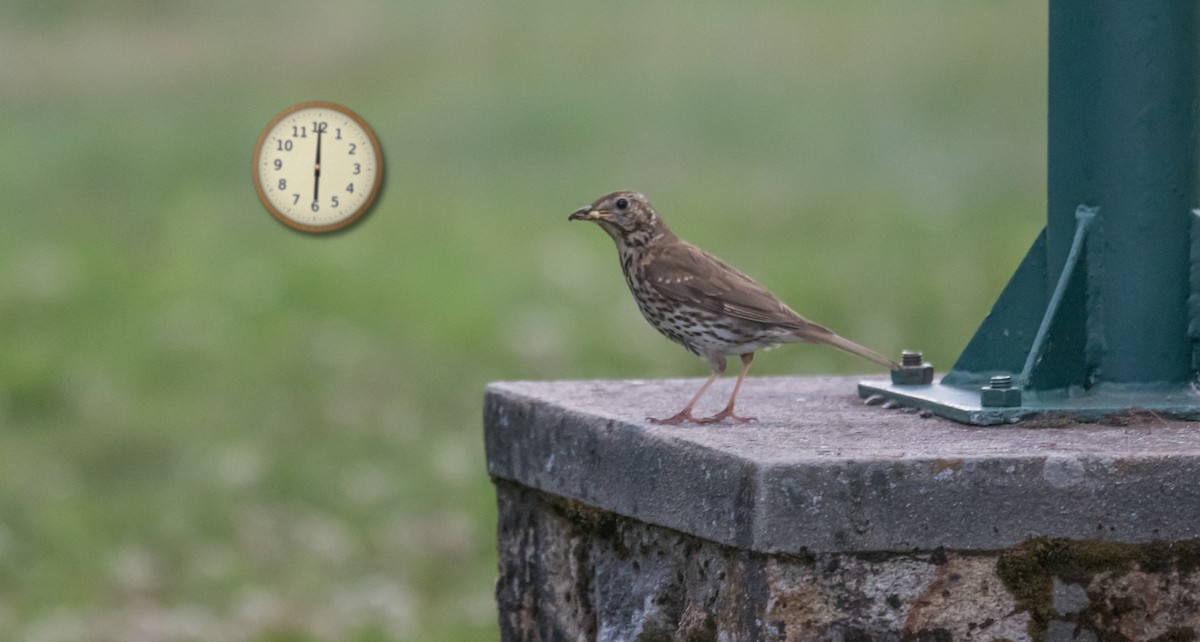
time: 6:00
